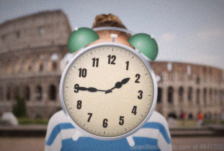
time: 1:45
